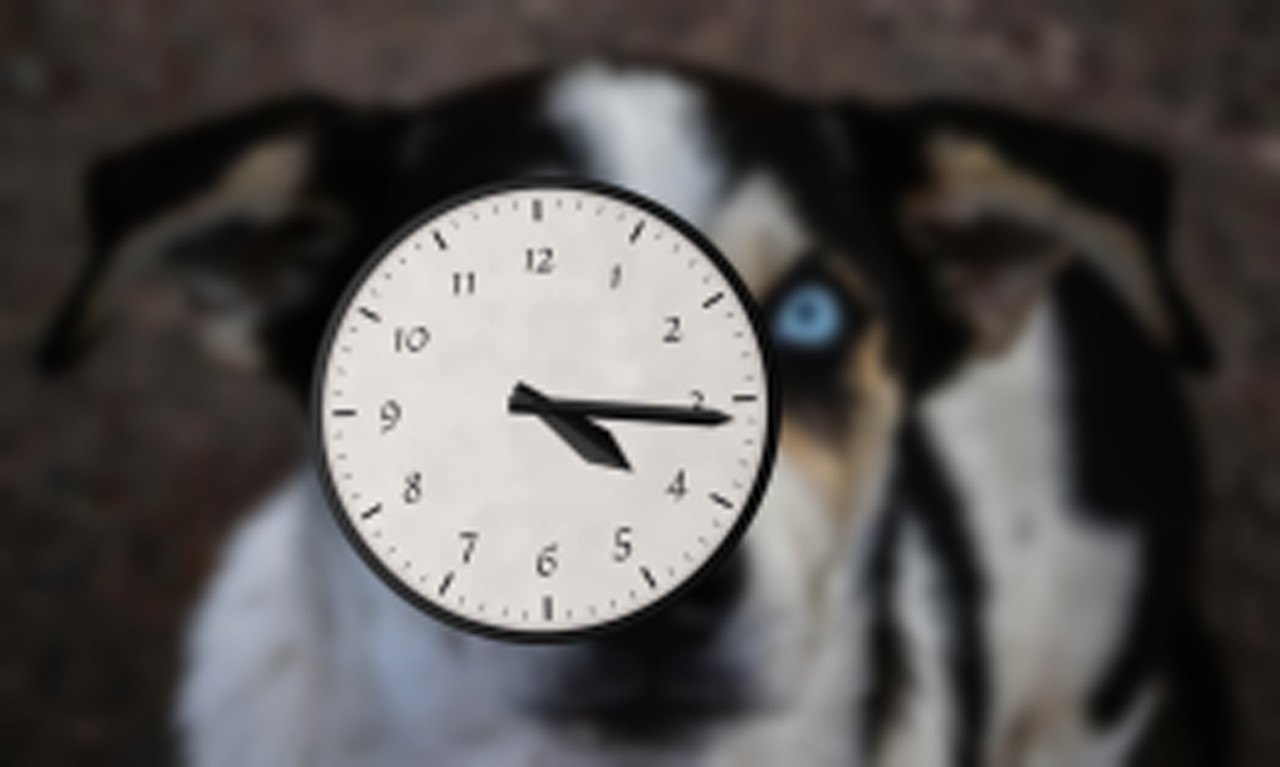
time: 4:16
